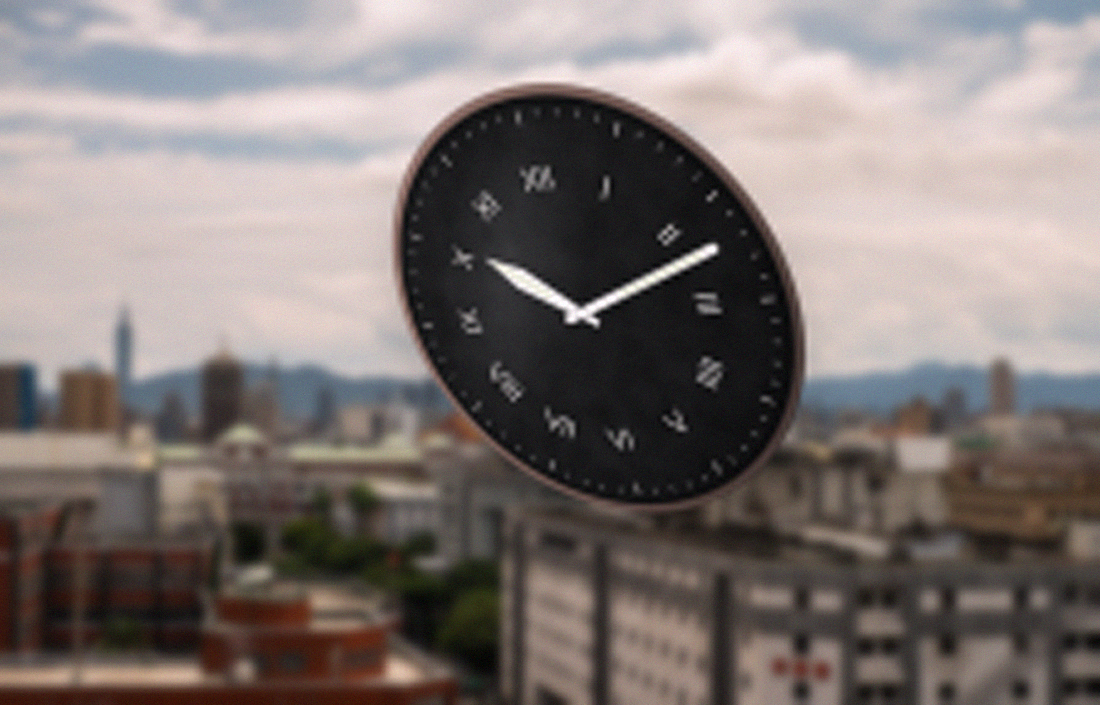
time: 10:12
